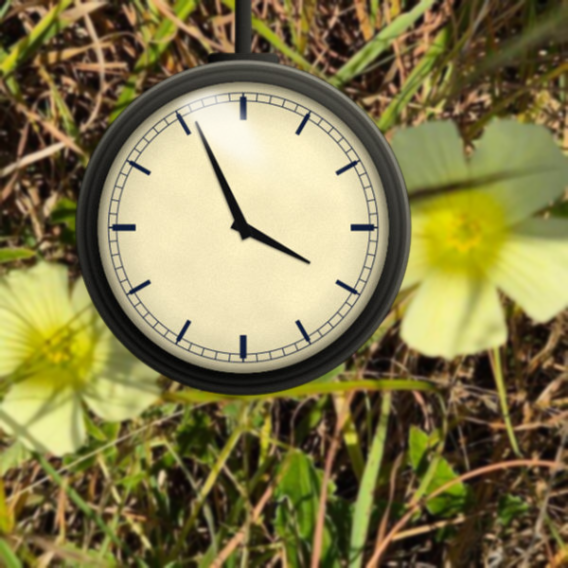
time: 3:56
